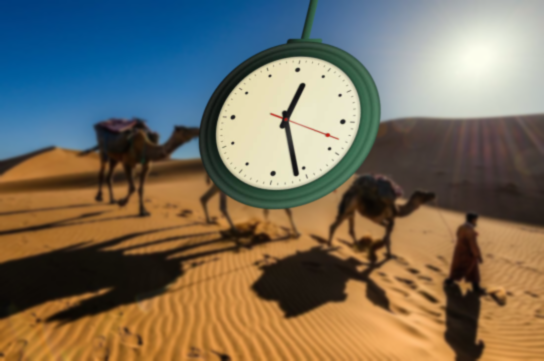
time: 12:26:18
